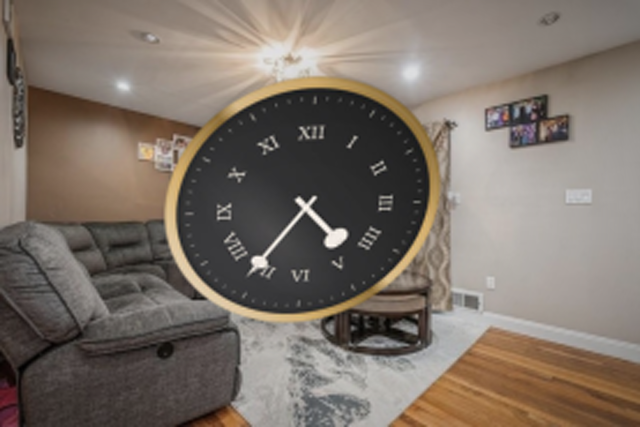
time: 4:36
